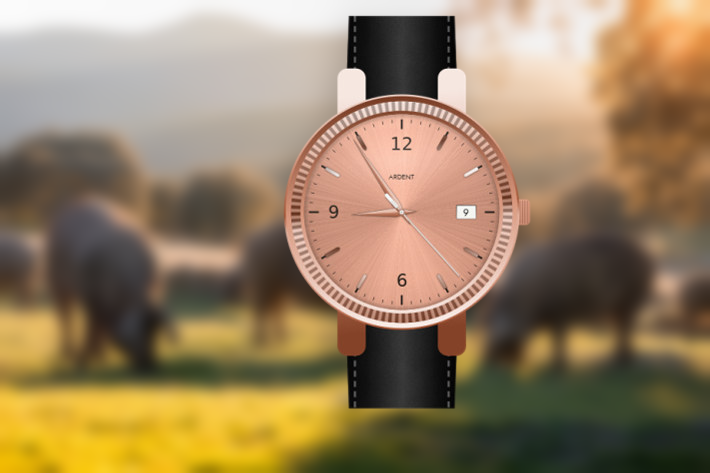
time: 8:54:23
